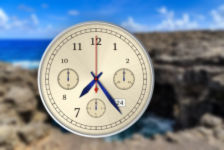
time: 7:24
